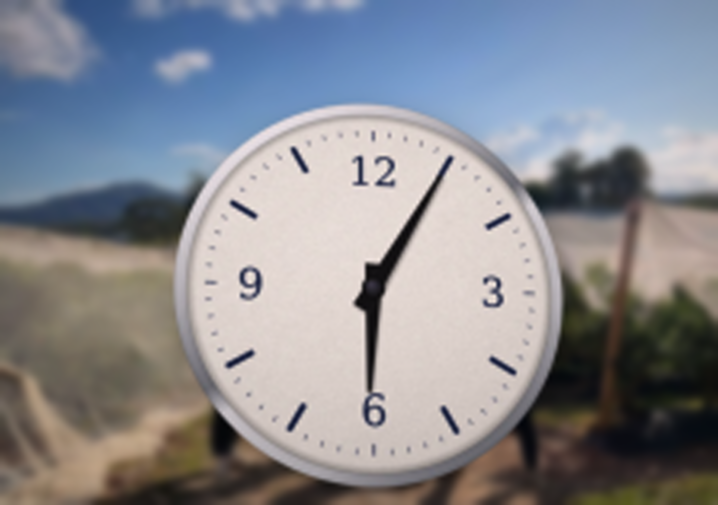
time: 6:05
